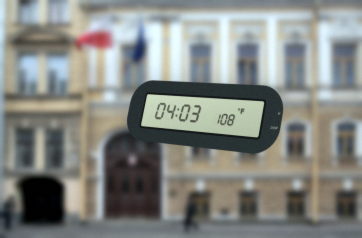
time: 4:03
